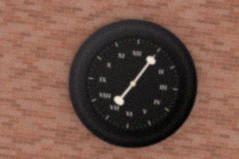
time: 7:05
